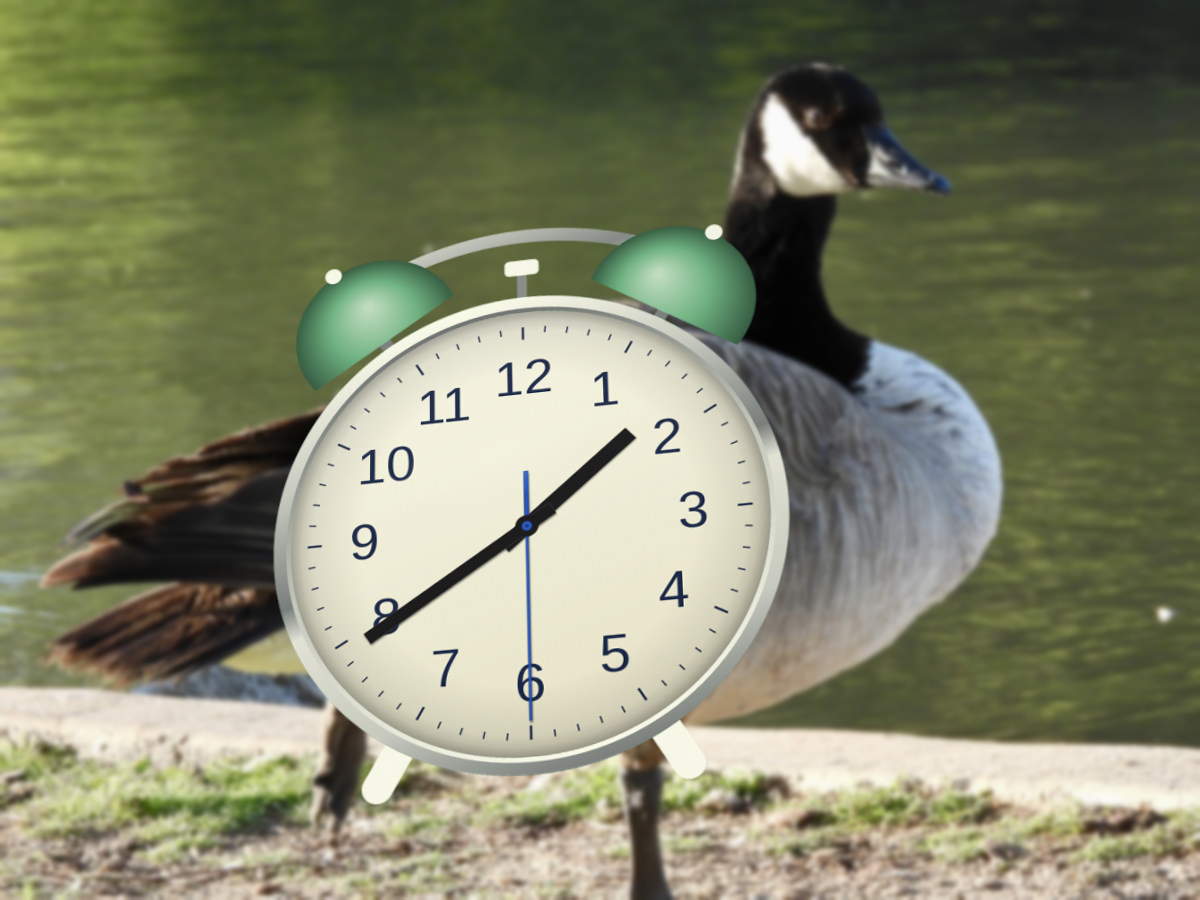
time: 1:39:30
